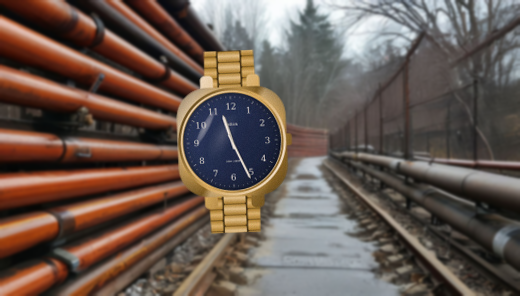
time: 11:26
